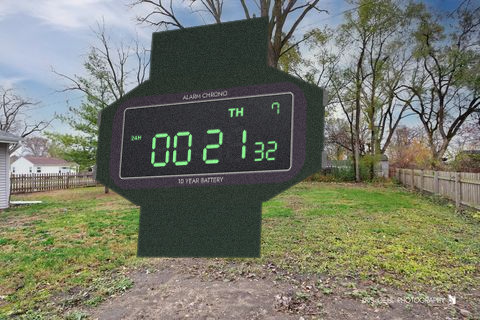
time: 0:21:32
